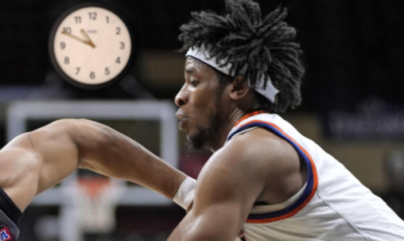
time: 10:49
